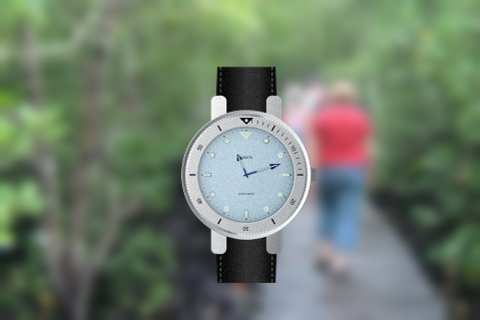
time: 11:12
